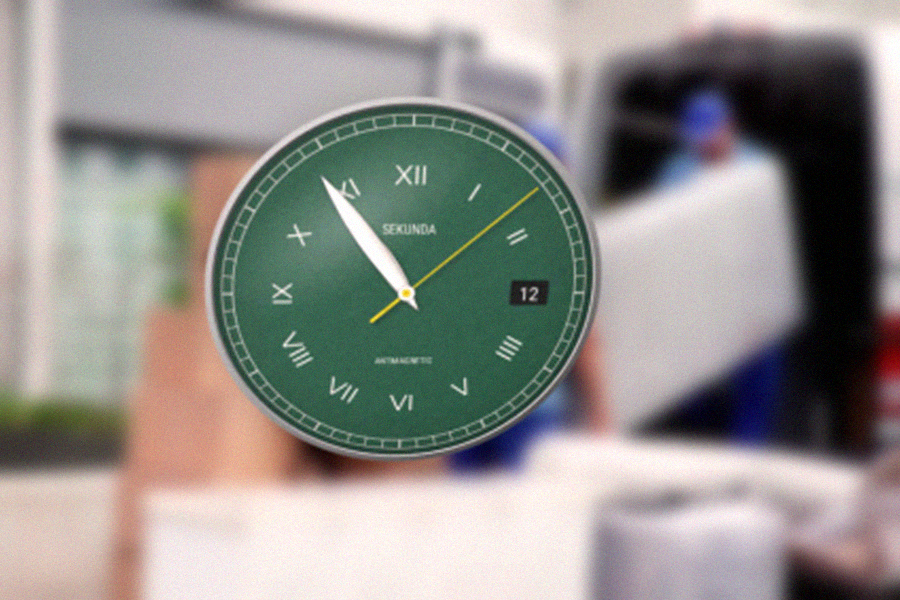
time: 10:54:08
